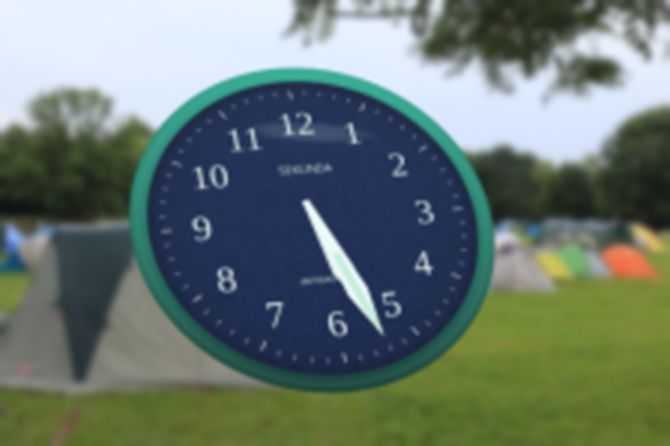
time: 5:27
